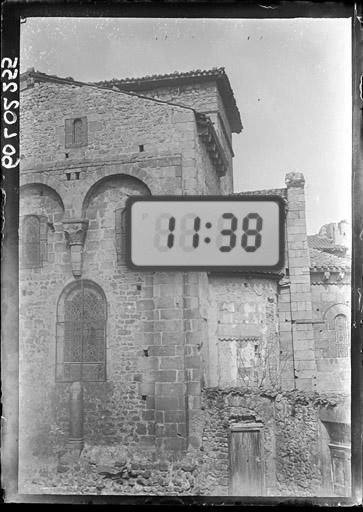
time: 11:38
